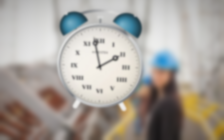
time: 1:58
